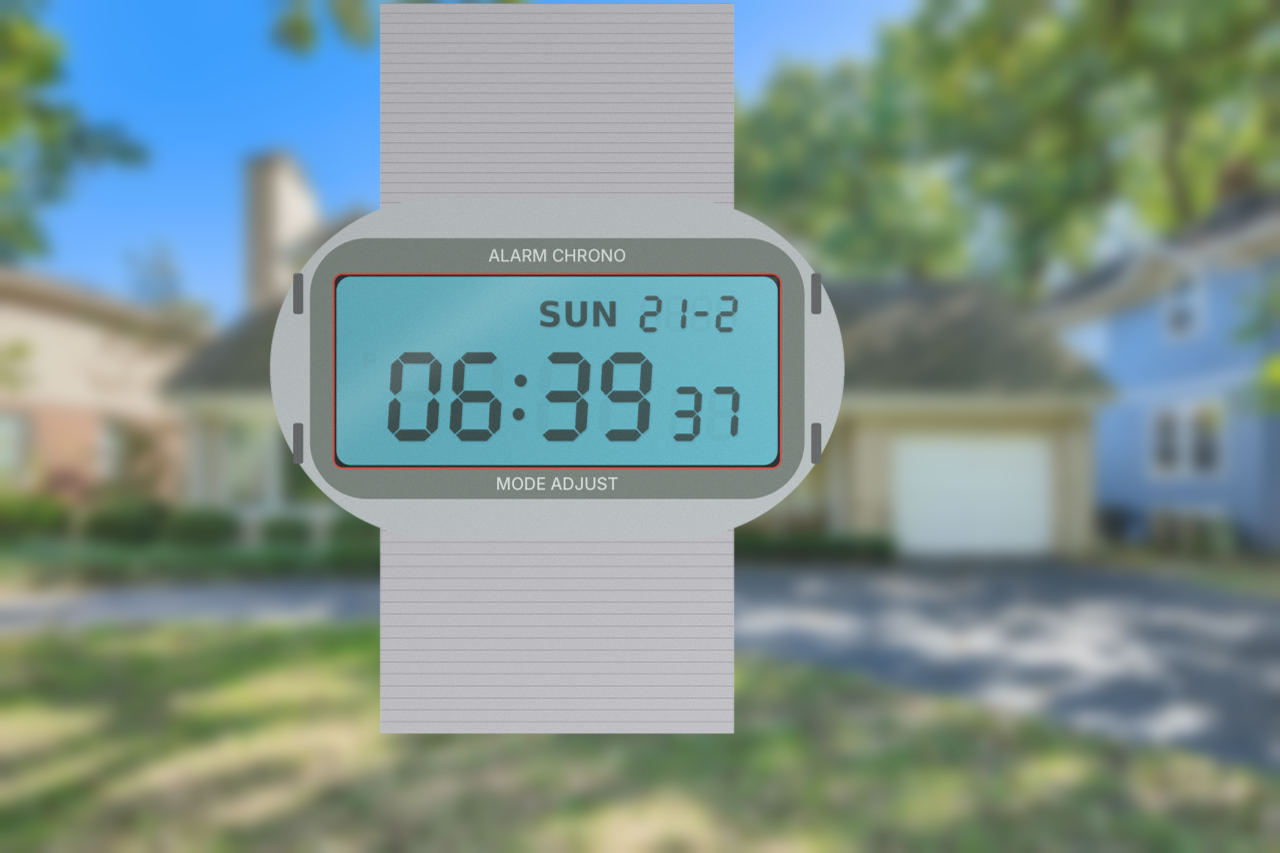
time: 6:39:37
